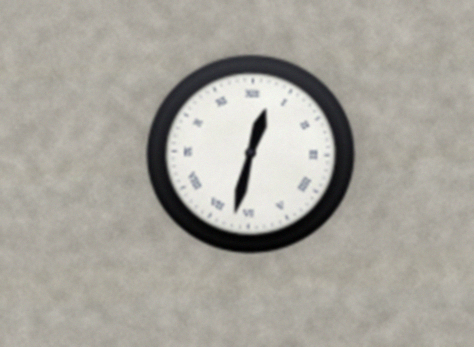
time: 12:32
